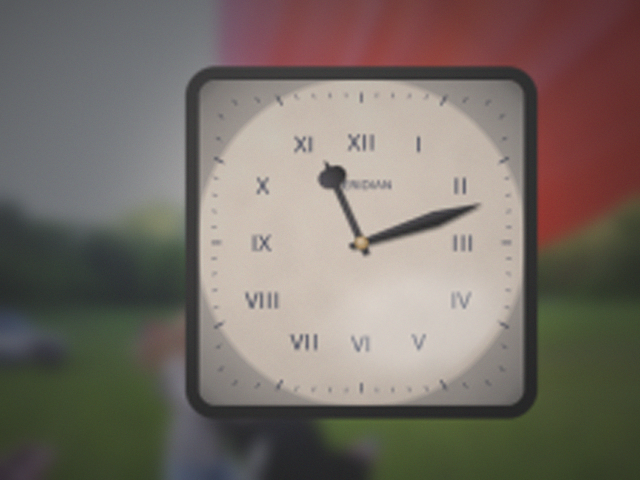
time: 11:12
